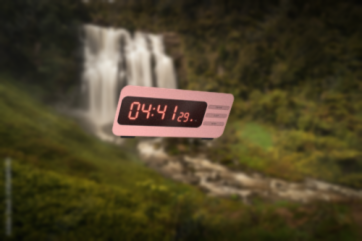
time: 4:41:29
